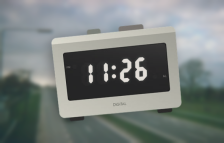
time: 11:26
